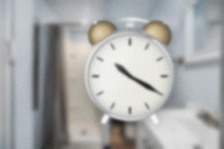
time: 10:20
